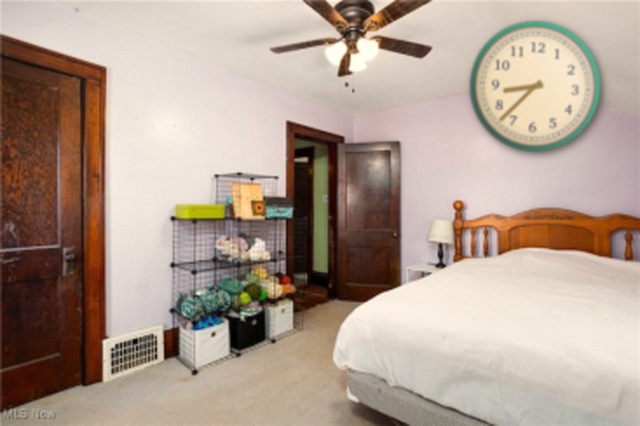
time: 8:37
